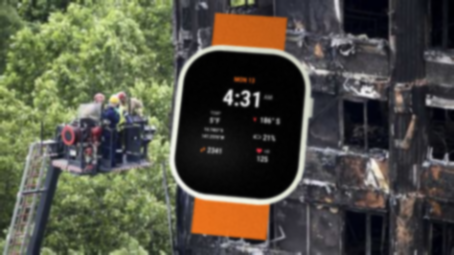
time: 4:31
